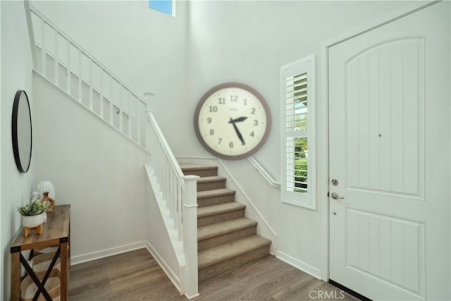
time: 2:25
